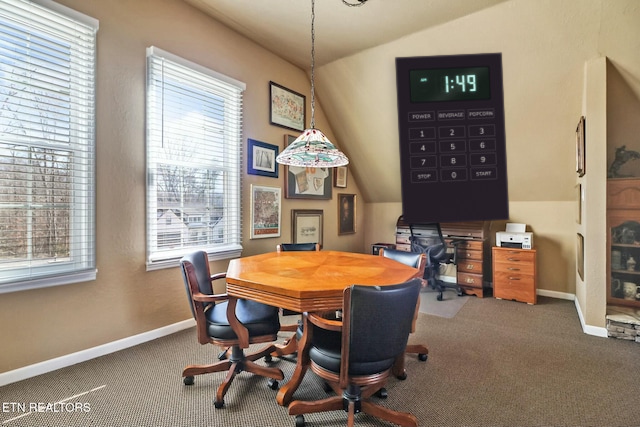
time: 1:49
